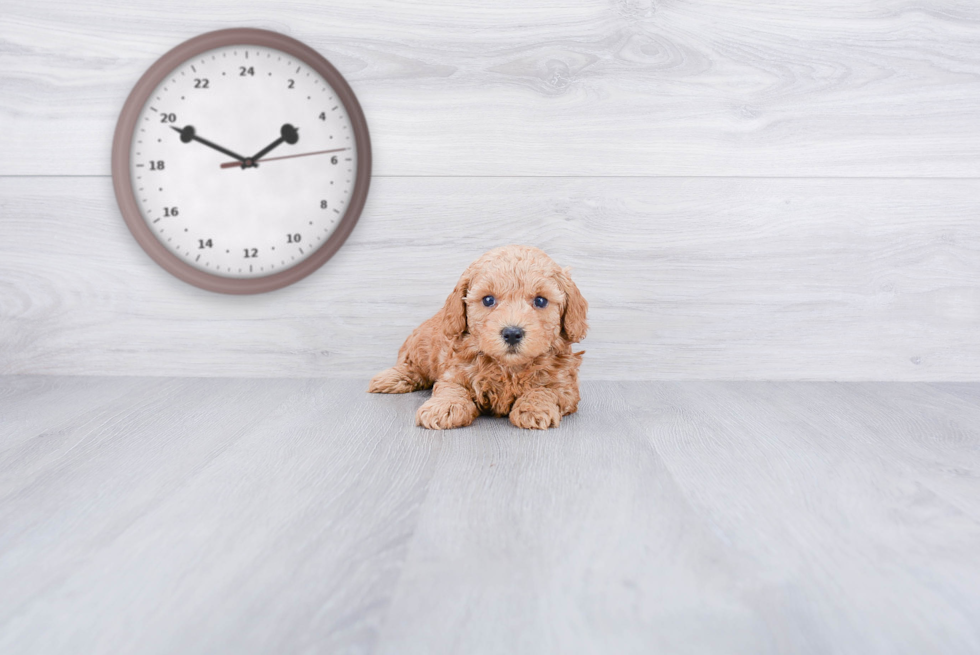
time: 3:49:14
